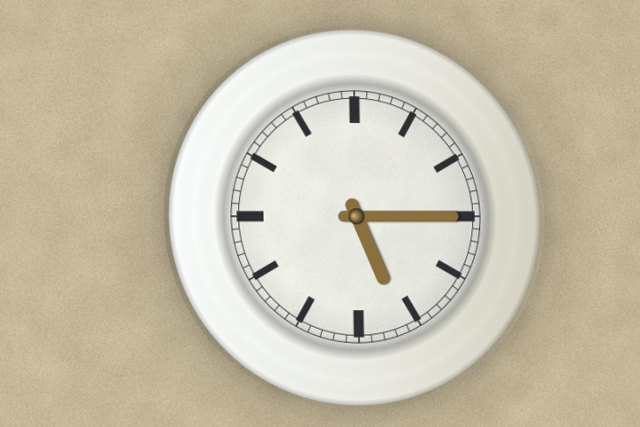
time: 5:15
